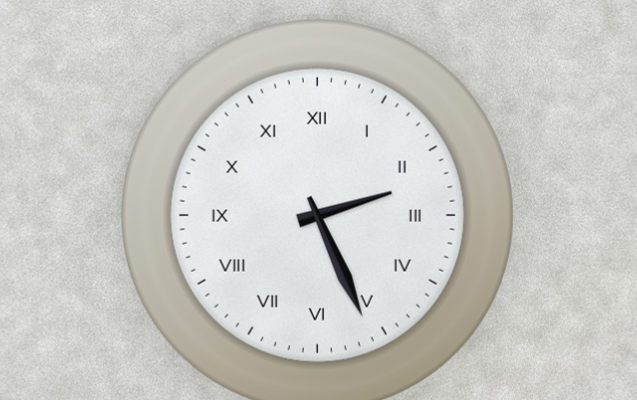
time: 2:26
